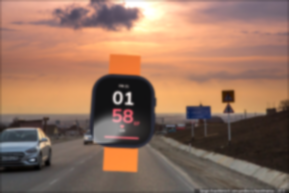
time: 1:58
